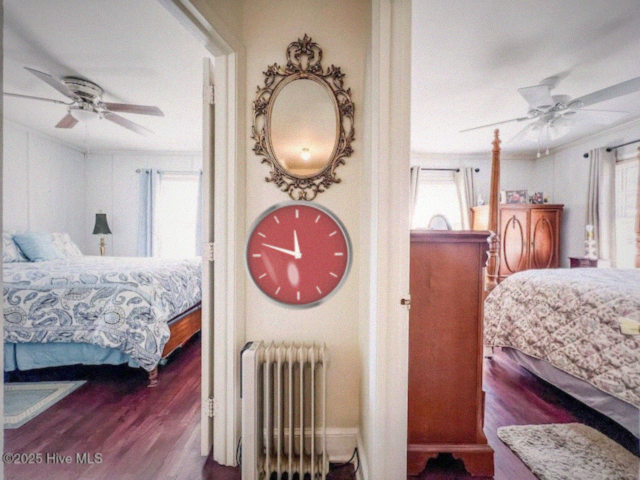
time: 11:48
